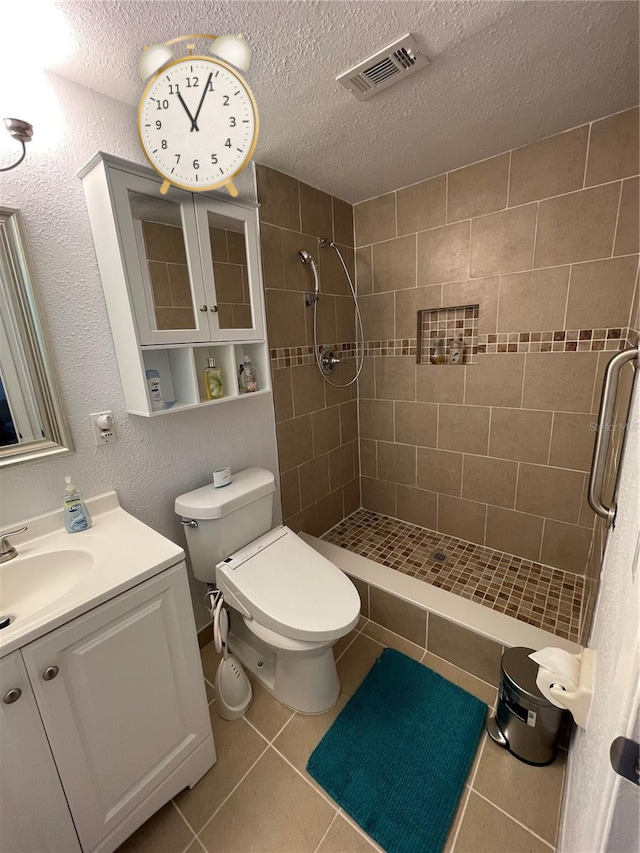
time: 11:04
